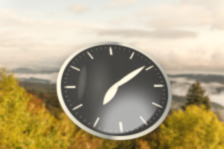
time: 7:09
